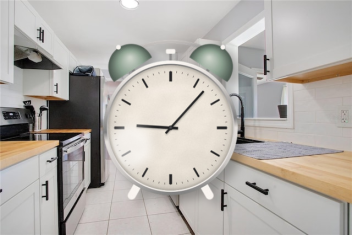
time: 9:07
